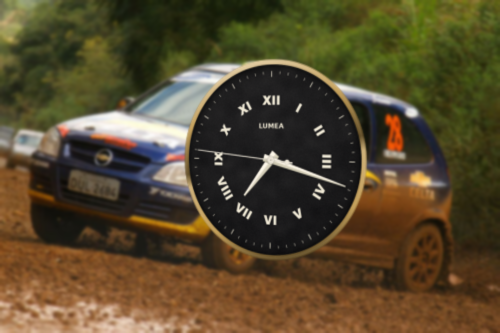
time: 7:17:46
